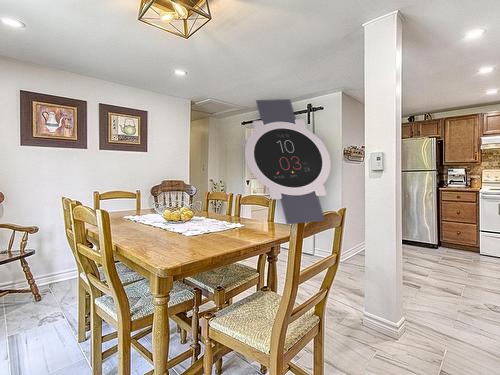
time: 10:03
